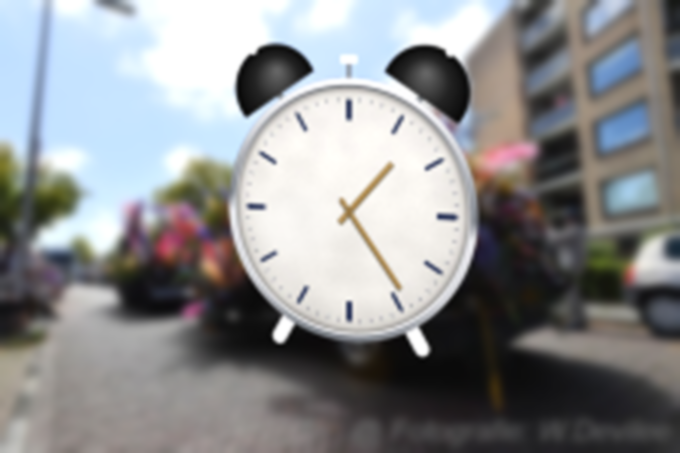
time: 1:24
